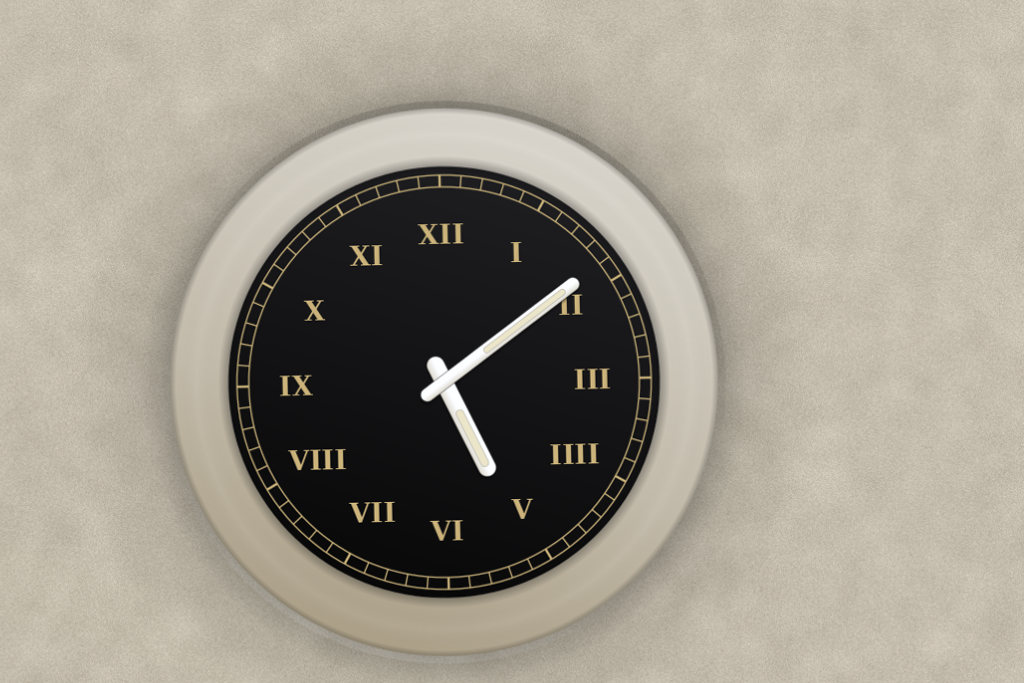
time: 5:09
